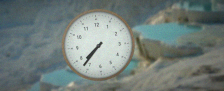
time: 7:37
